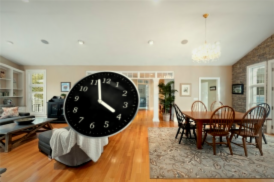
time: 3:57
